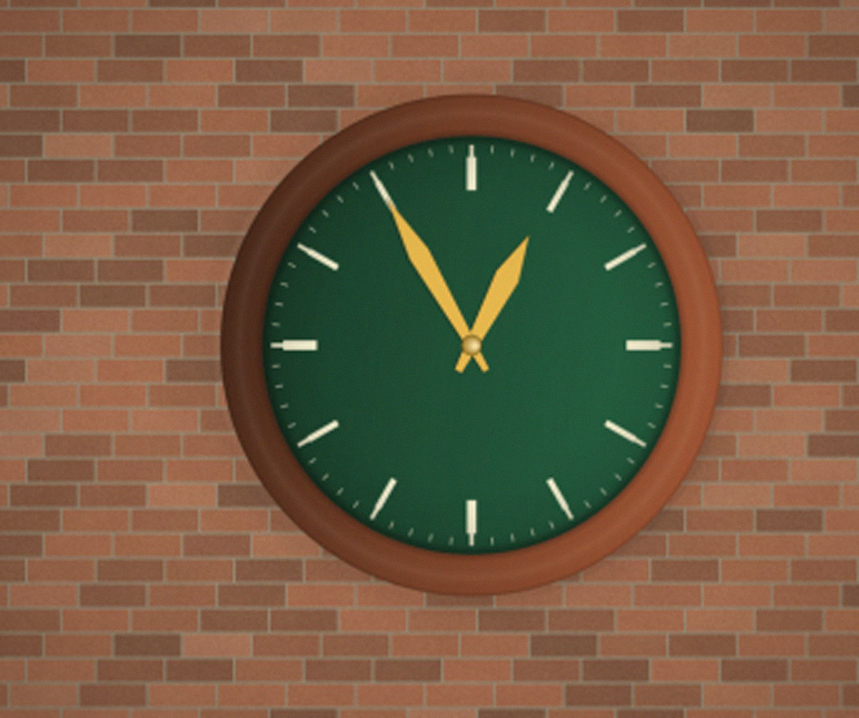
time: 12:55
